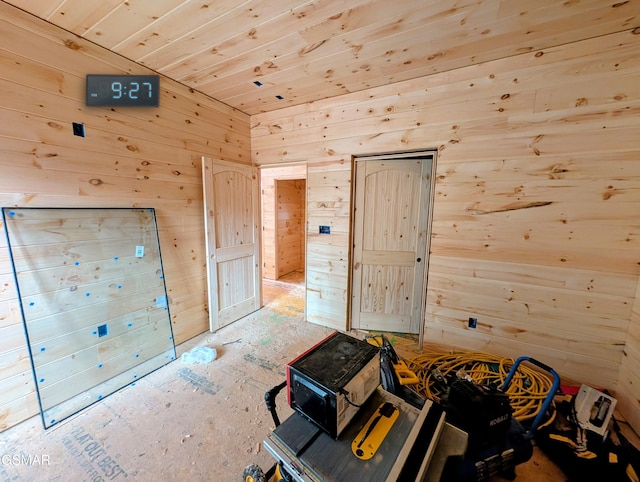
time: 9:27
